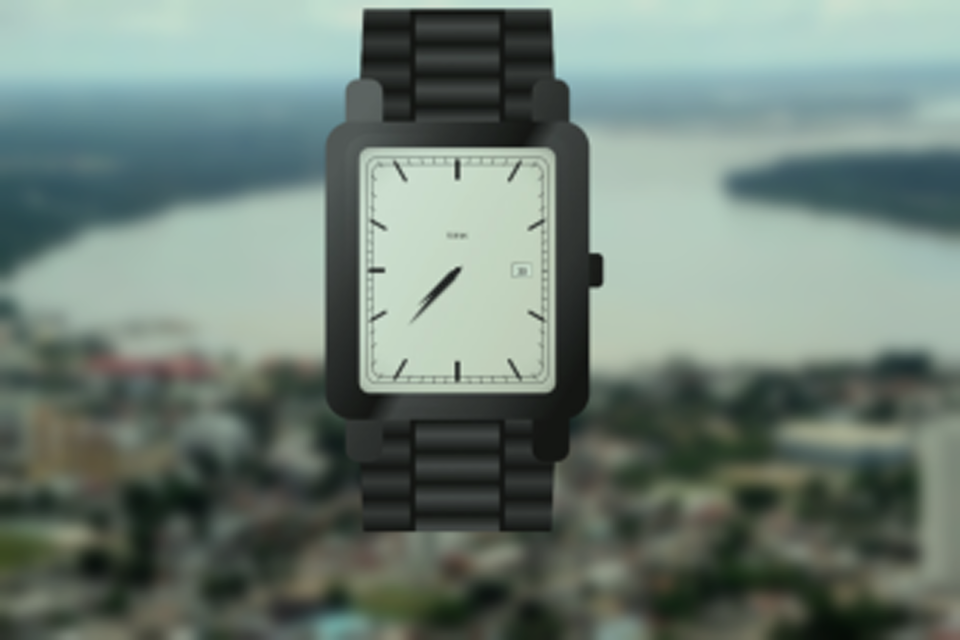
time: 7:37
